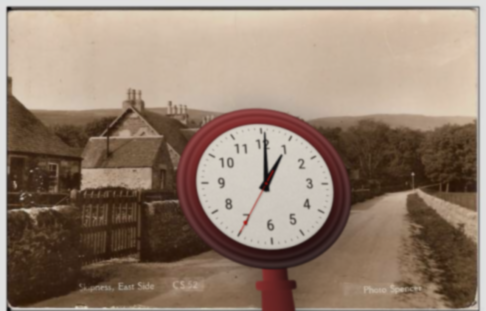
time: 1:00:35
